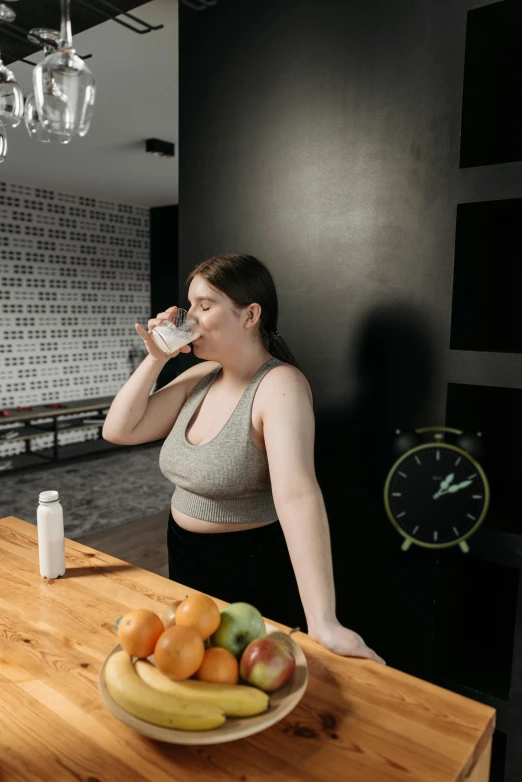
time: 1:11
